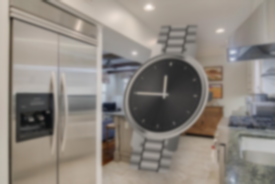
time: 11:45
